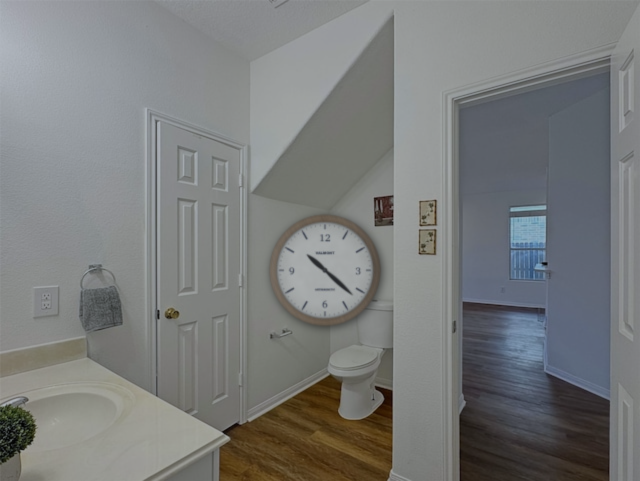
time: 10:22
